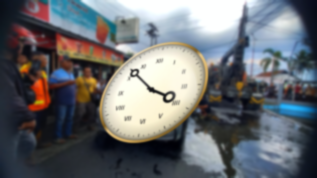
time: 3:52
